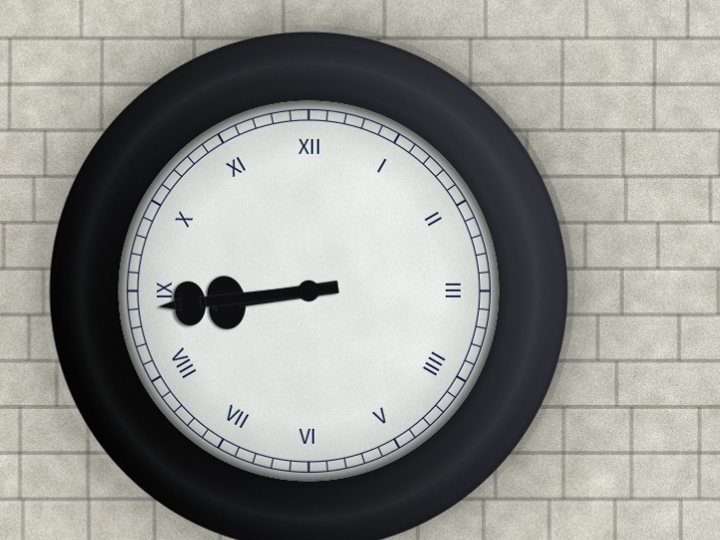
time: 8:44
